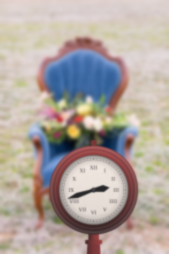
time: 2:42
